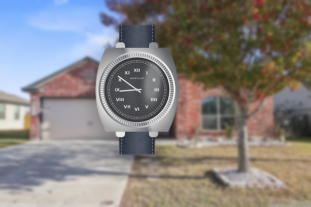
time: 8:51
